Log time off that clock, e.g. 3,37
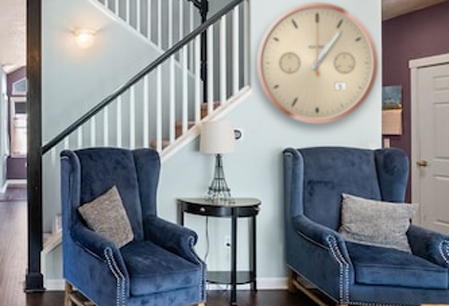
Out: 1,06
